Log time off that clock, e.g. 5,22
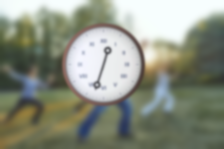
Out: 12,33
